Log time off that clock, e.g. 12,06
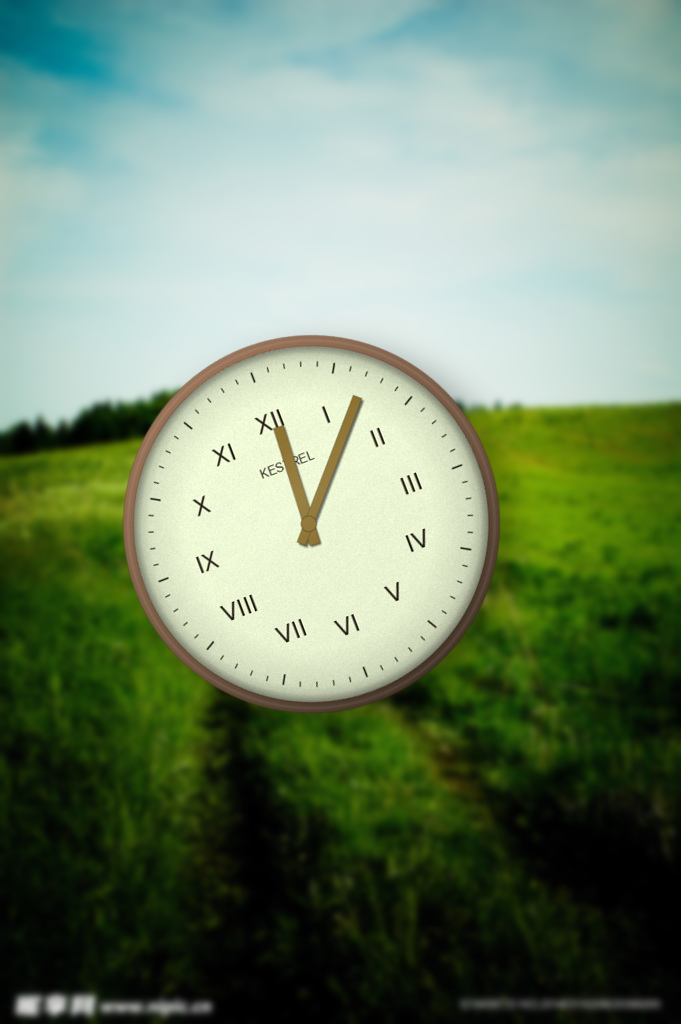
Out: 12,07
